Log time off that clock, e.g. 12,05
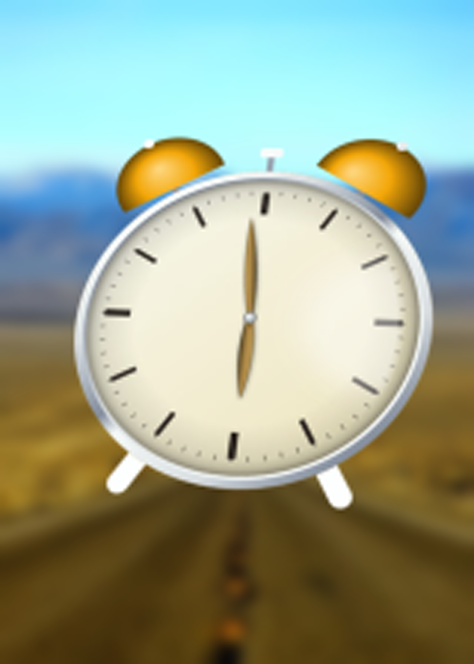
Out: 5,59
